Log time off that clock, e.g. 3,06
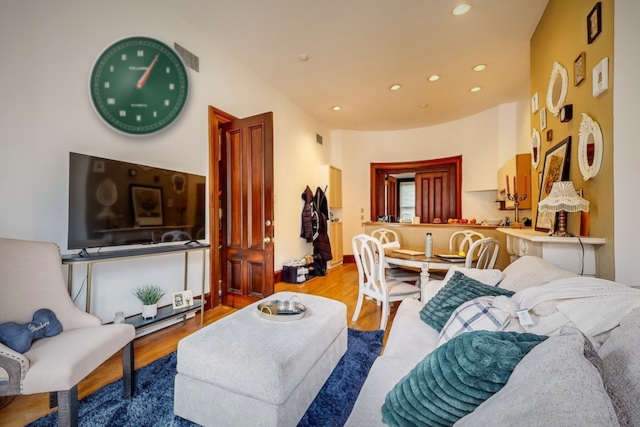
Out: 1,05
